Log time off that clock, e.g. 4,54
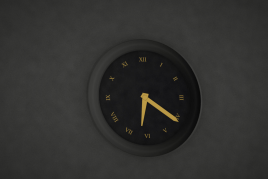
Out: 6,21
